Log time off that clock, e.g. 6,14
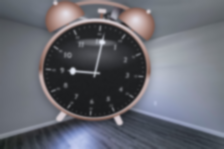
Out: 9,01
